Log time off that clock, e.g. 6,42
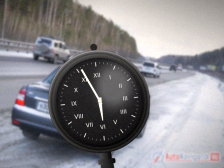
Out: 5,56
